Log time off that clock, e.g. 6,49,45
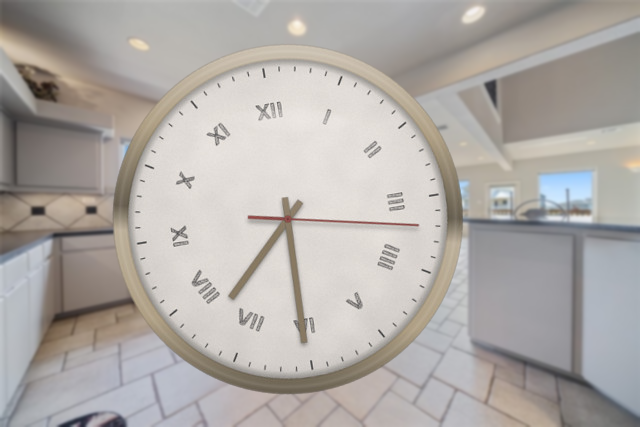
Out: 7,30,17
